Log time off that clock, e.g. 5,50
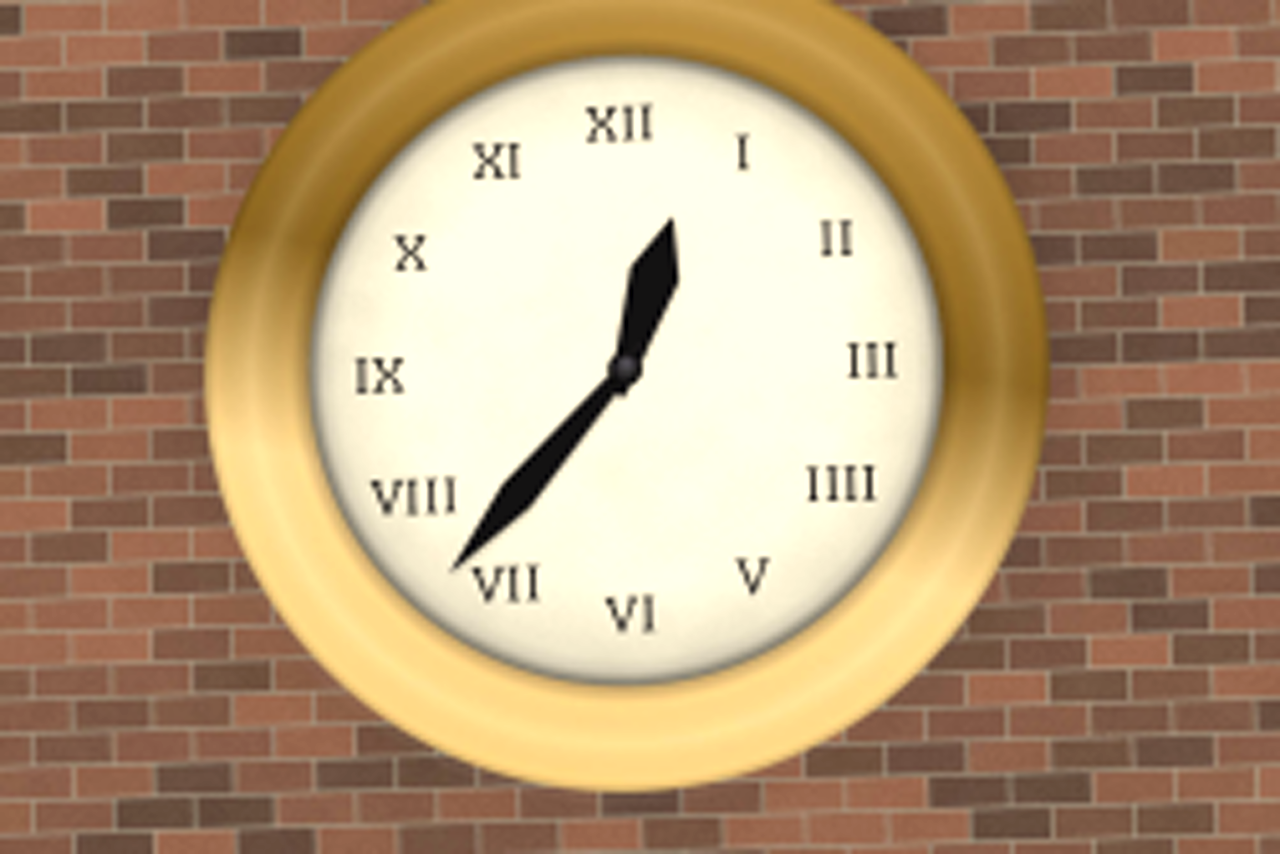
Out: 12,37
